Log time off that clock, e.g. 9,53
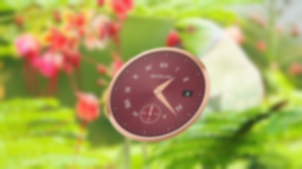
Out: 1,22
